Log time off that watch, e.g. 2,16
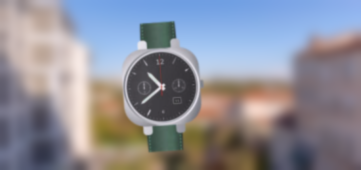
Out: 10,39
